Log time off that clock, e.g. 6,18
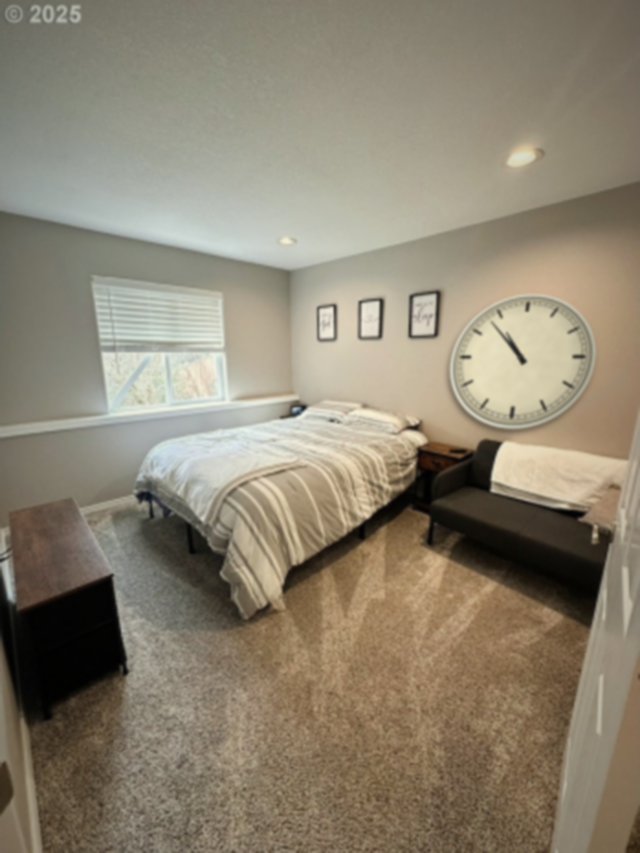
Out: 10,53
